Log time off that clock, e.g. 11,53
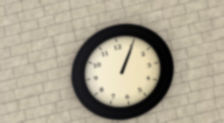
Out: 1,05
